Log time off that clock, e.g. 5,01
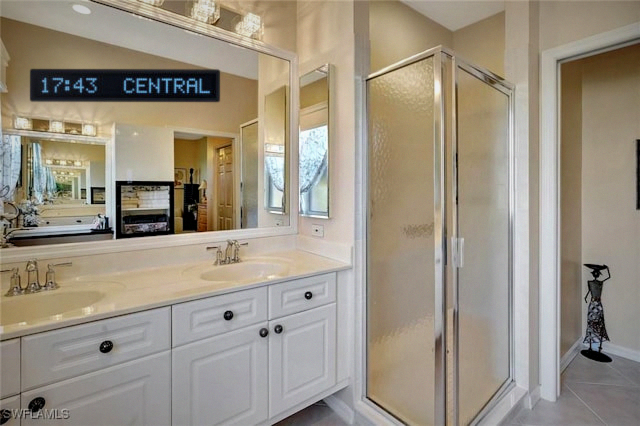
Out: 17,43
